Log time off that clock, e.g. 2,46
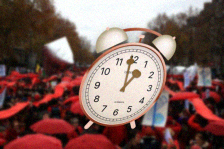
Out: 12,59
